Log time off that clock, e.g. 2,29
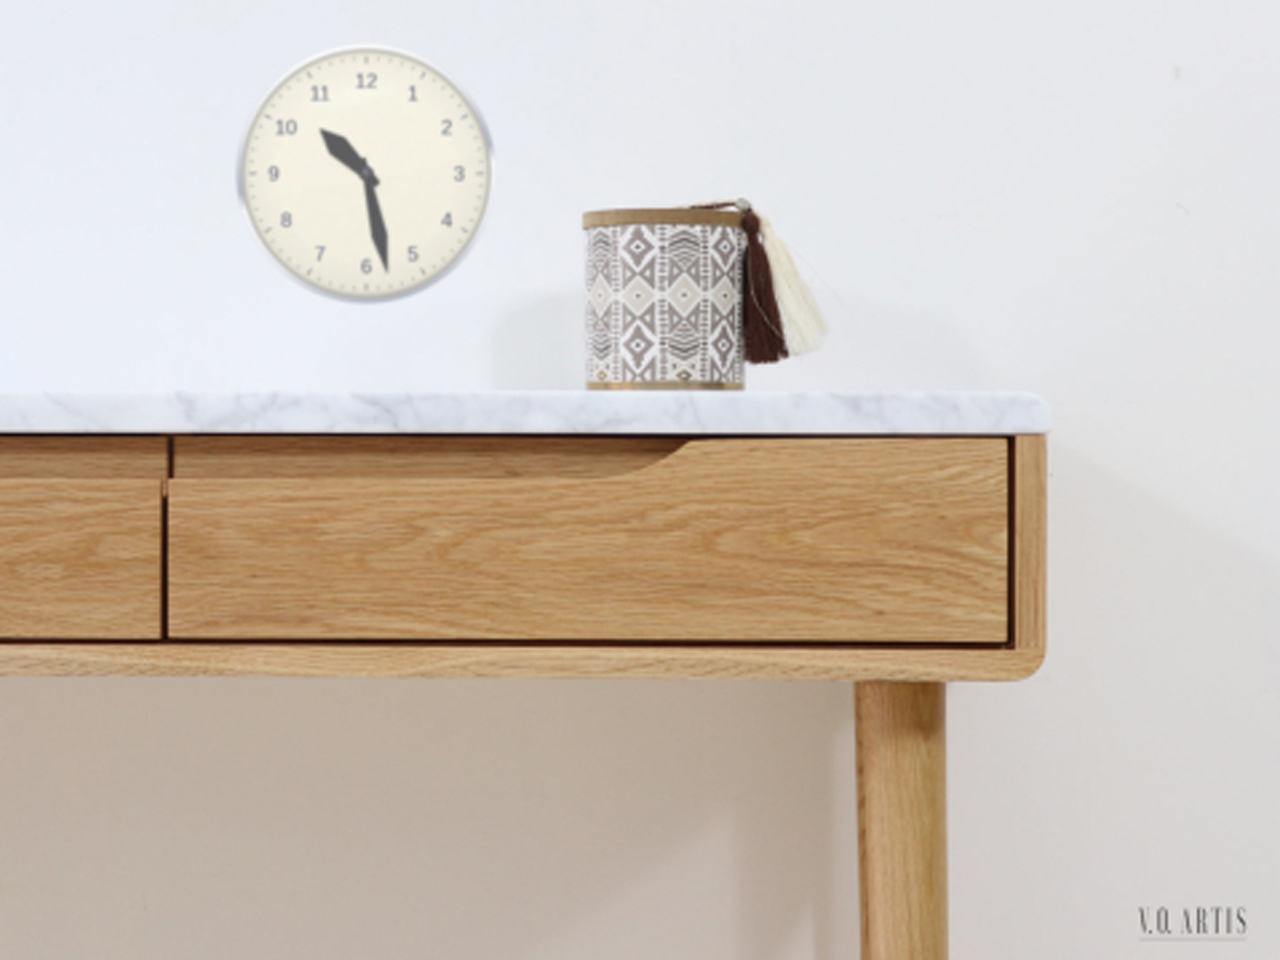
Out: 10,28
